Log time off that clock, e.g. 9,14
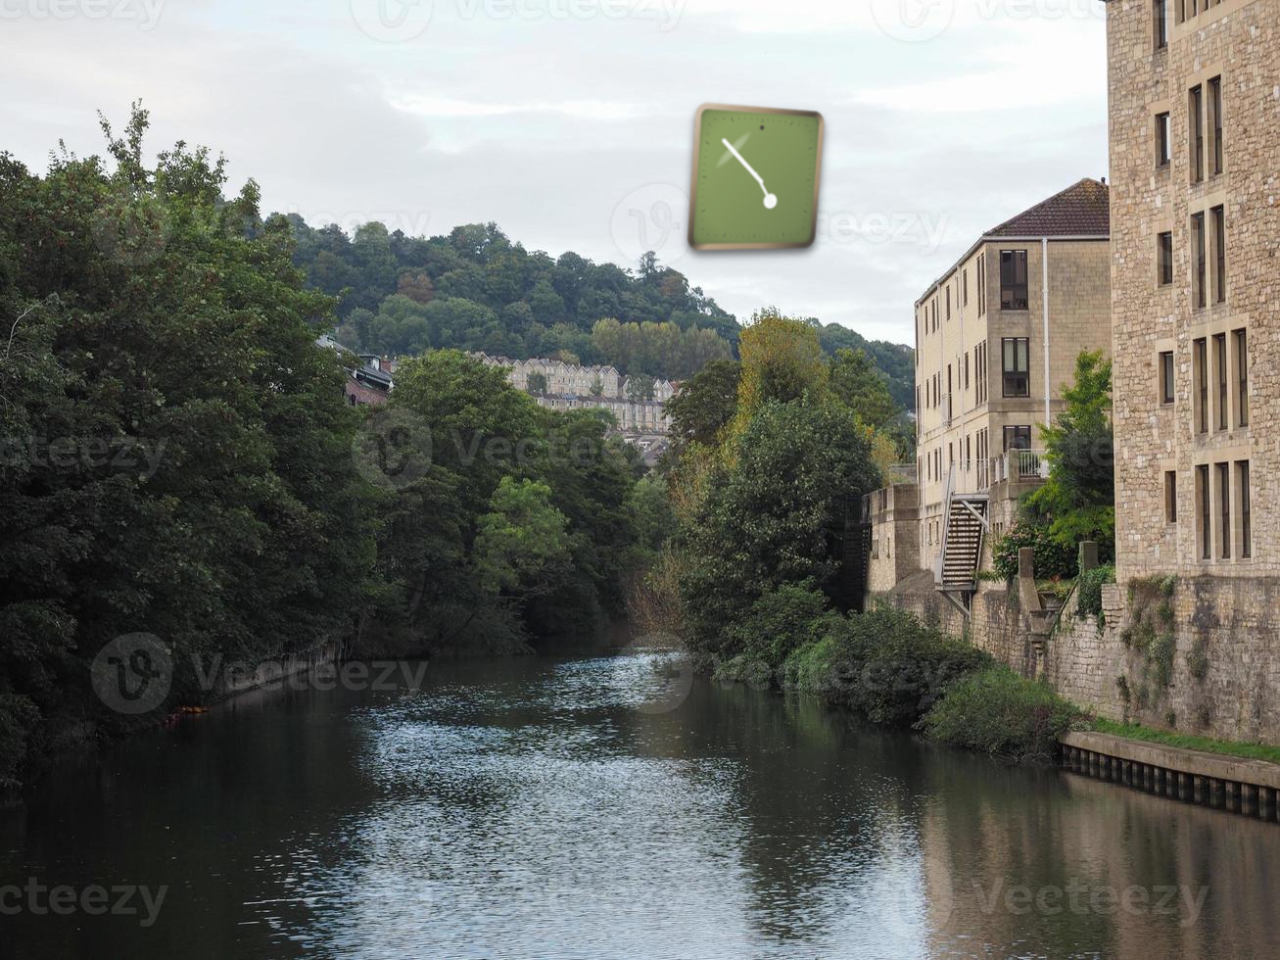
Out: 4,52
